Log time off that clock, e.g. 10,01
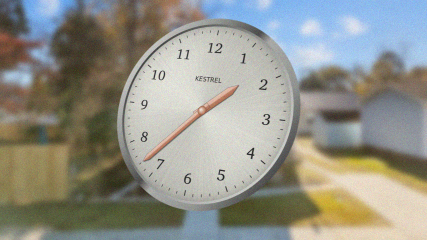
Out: 1,37
